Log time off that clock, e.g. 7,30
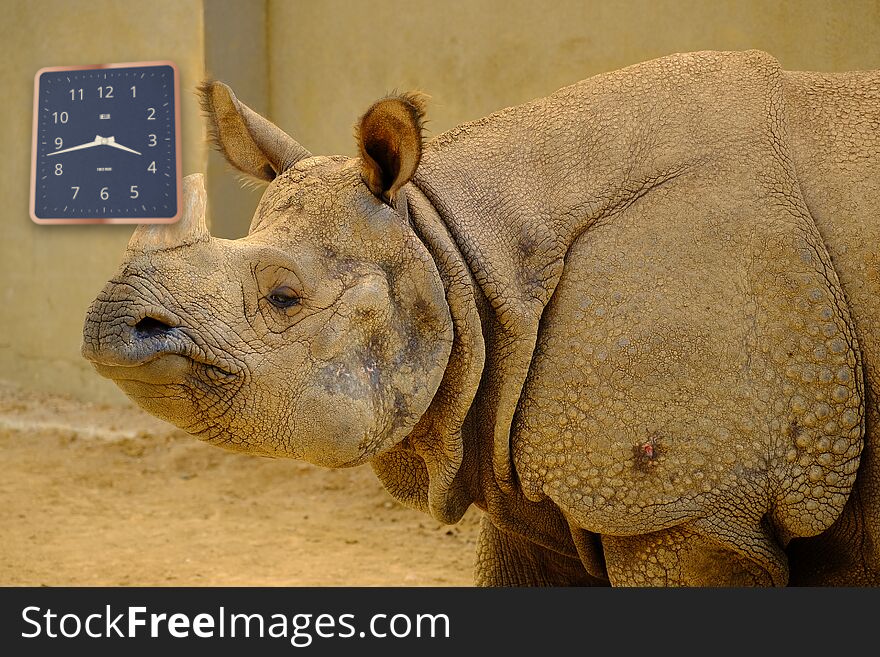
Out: 3,43
